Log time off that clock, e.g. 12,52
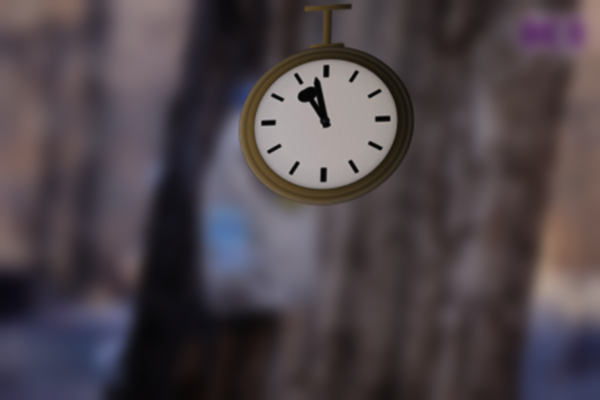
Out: 10,58
